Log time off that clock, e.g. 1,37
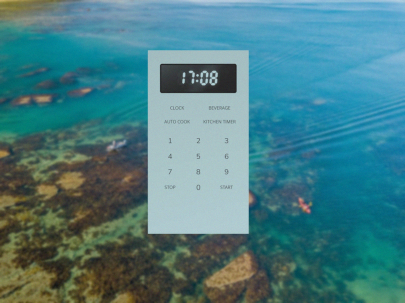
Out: 17,08
